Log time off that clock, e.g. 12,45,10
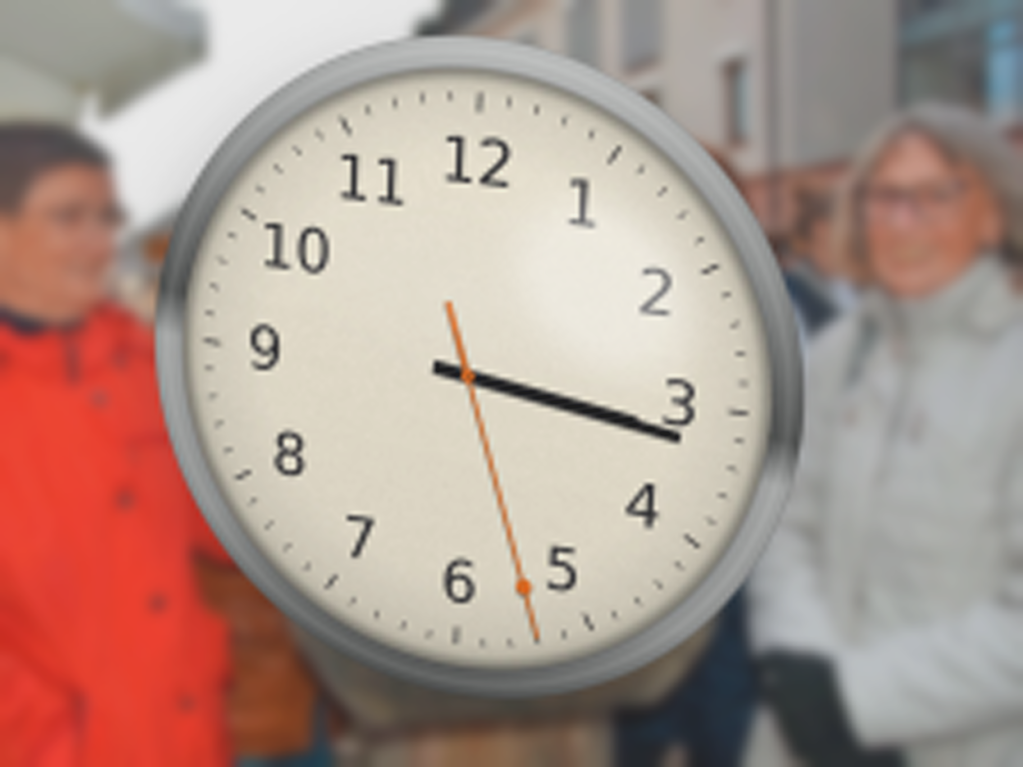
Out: 3,16,27
